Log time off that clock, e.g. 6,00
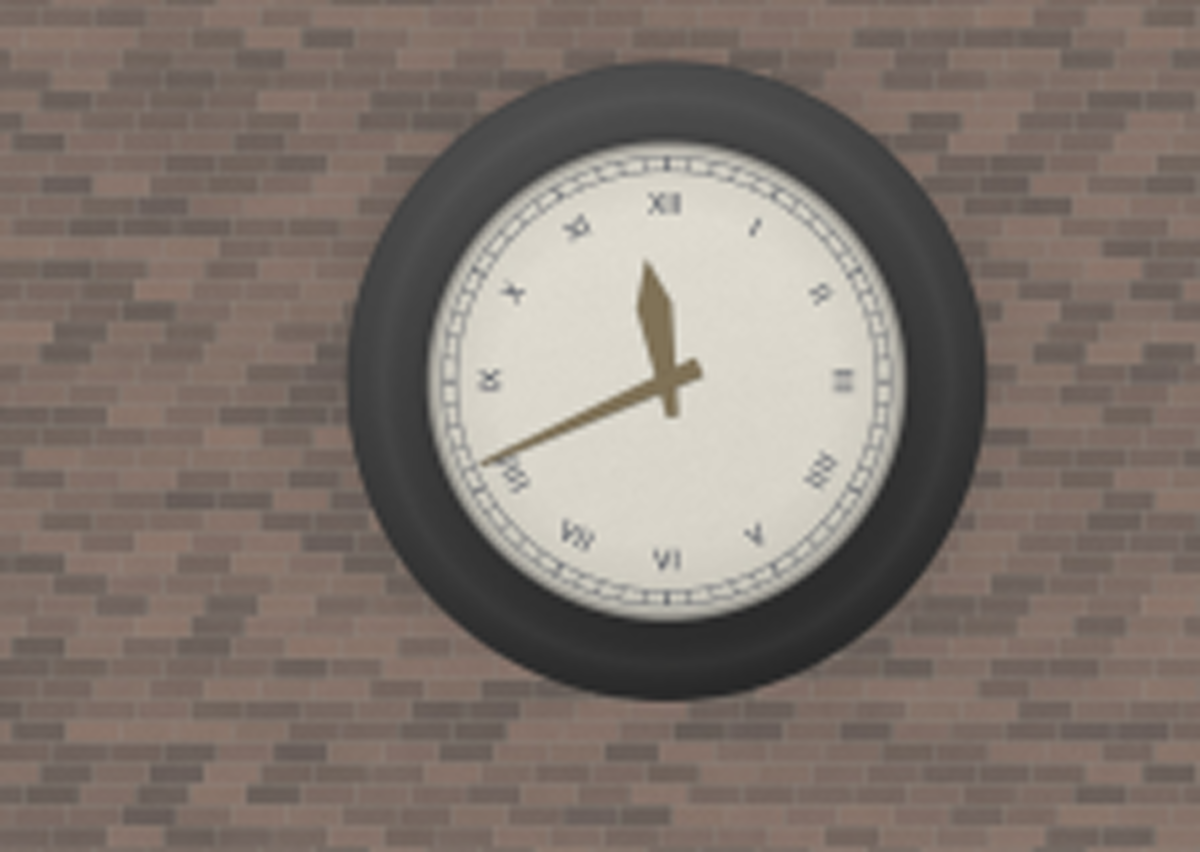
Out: 11,41
